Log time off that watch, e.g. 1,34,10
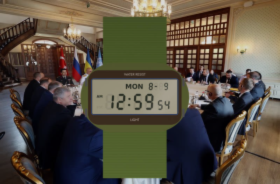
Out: 12,59,54
